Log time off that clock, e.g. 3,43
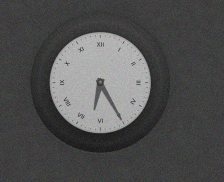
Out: 6,25
